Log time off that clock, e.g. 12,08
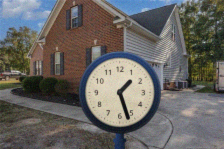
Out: 1,27
